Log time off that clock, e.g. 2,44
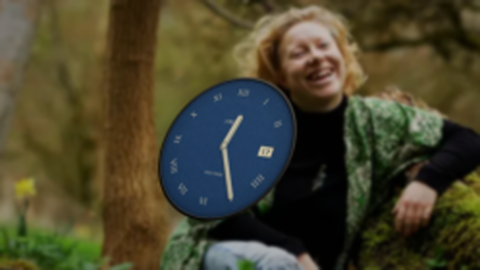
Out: 12,25
